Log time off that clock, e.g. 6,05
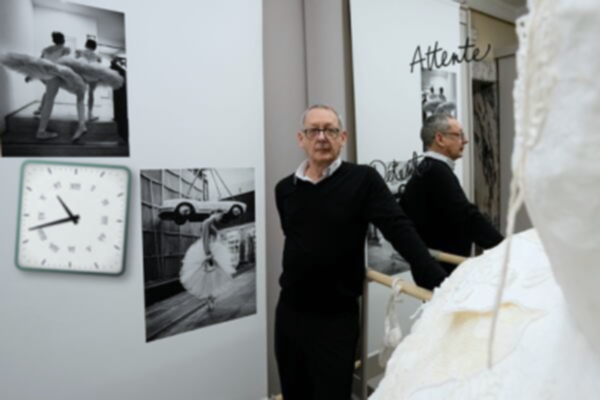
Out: 10,42
